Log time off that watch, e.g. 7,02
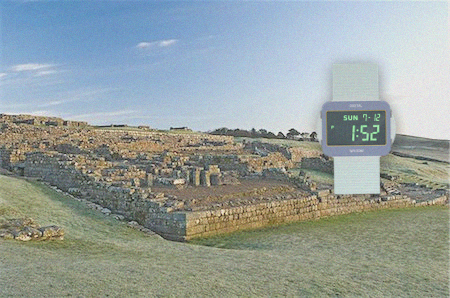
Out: 1,52
